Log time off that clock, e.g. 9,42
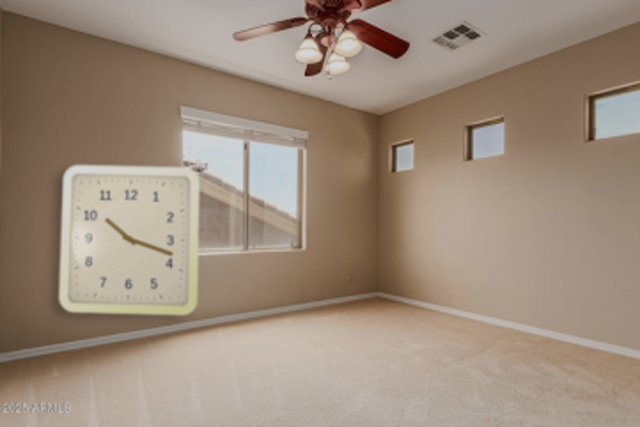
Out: 10,18
